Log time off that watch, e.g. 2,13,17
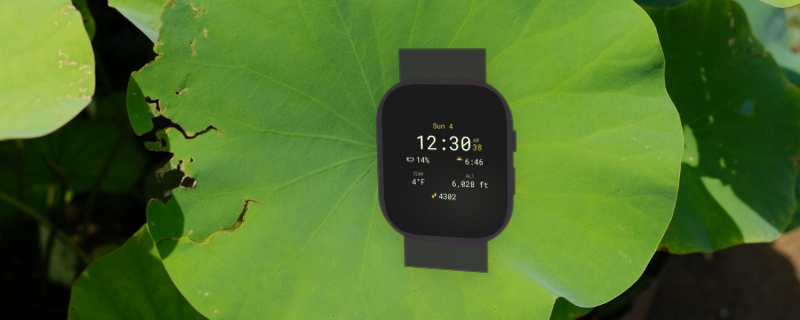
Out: 12,30,38
